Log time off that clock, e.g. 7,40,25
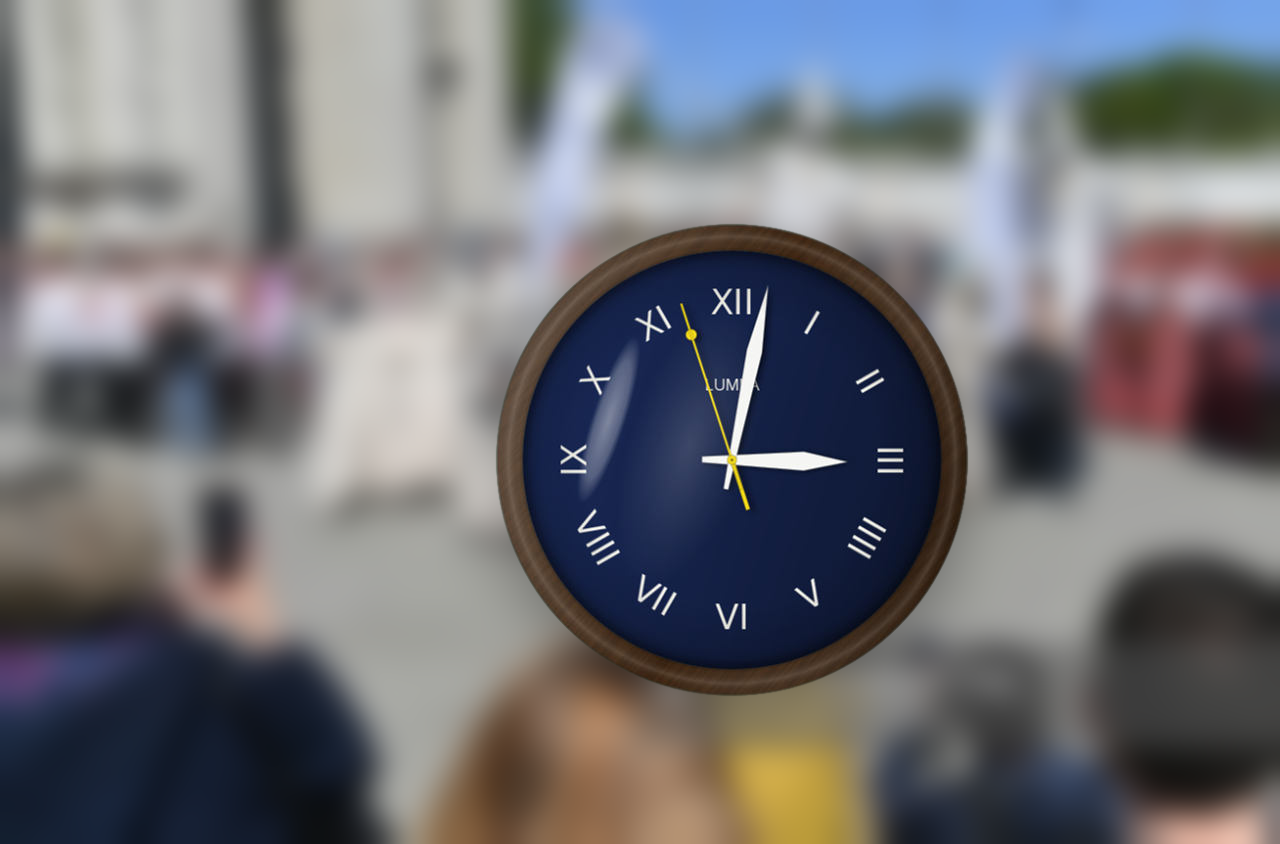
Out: 3,01,57
